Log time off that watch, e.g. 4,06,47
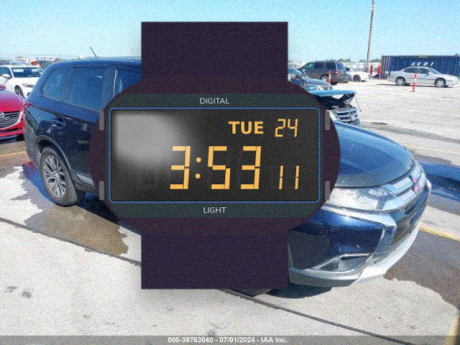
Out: 3,53,11
